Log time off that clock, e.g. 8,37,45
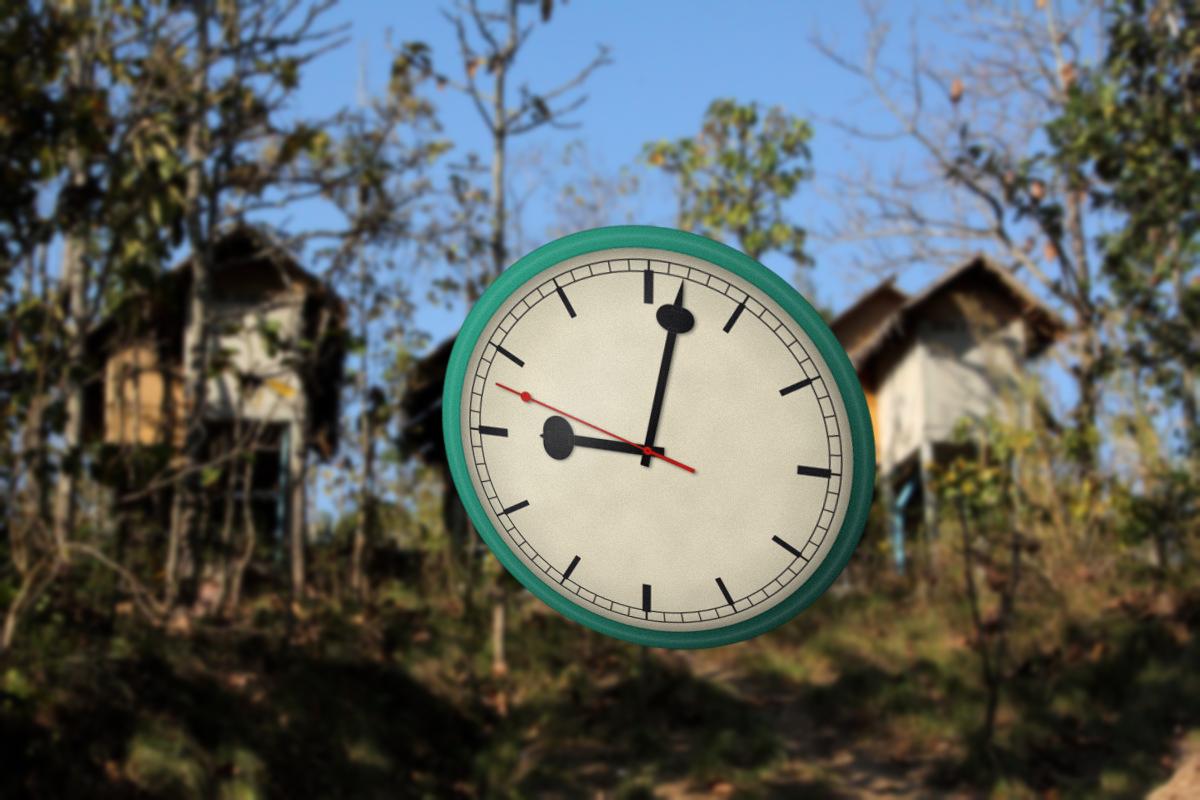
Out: 9,01,48
